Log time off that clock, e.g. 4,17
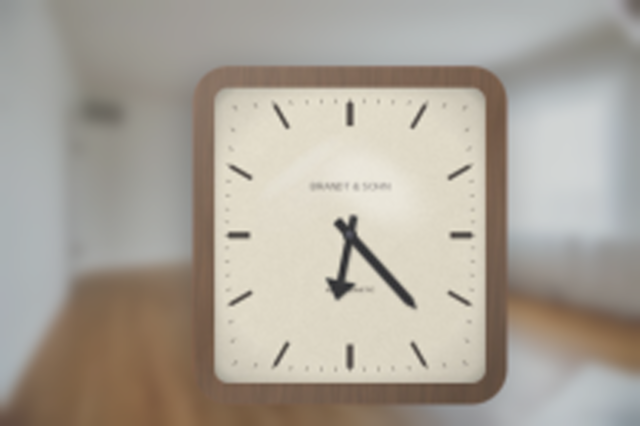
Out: 6,23
